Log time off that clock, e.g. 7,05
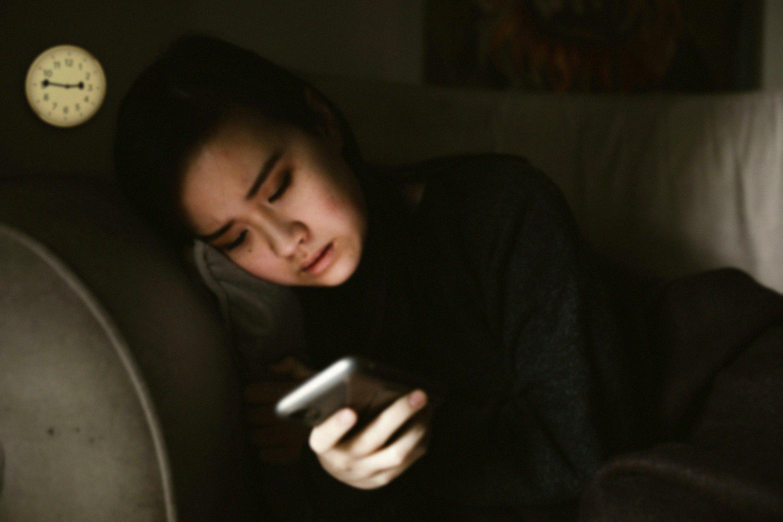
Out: 2,46
